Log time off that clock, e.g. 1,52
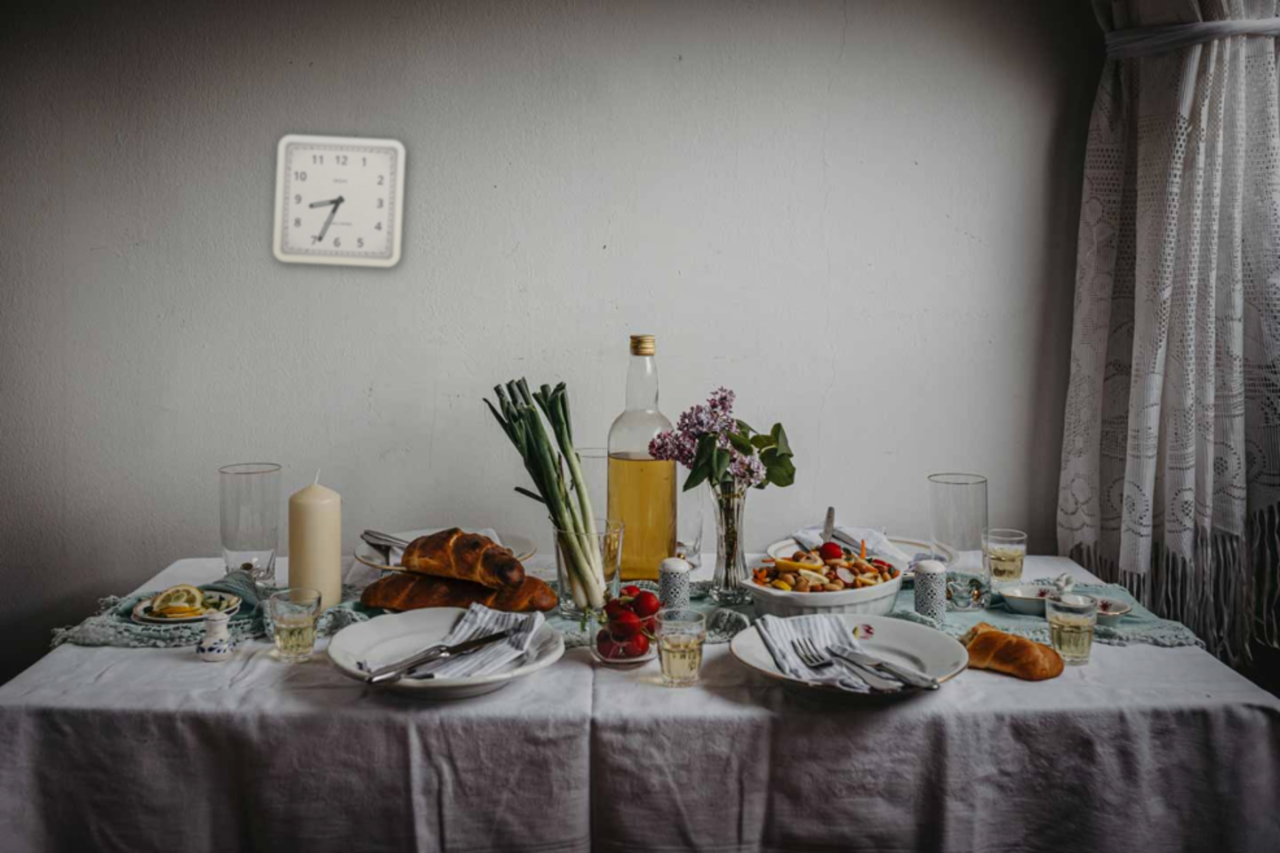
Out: 8,34
